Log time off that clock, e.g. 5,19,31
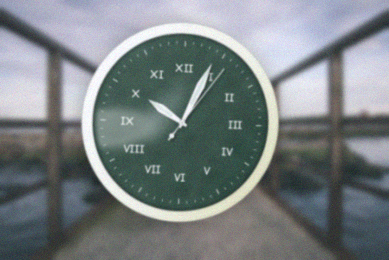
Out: 10,04,06
